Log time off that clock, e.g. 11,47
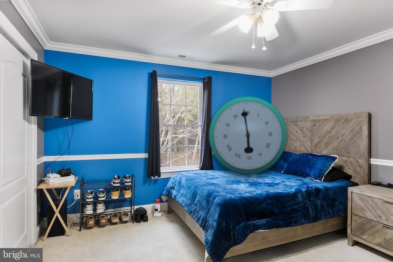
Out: 5,59
